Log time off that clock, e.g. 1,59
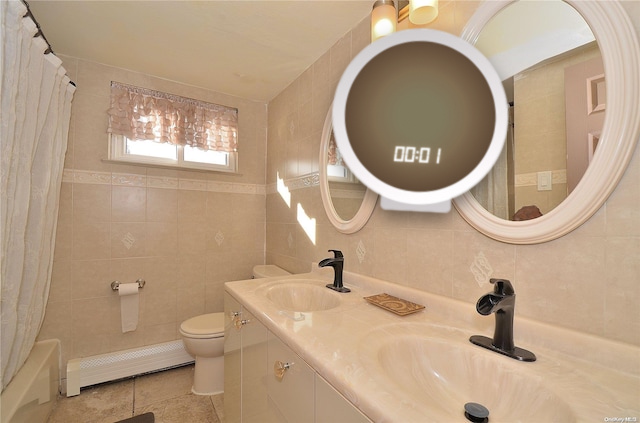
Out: 0,01
